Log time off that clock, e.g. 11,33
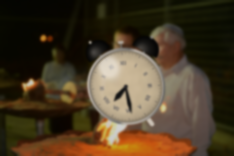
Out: 7,29
